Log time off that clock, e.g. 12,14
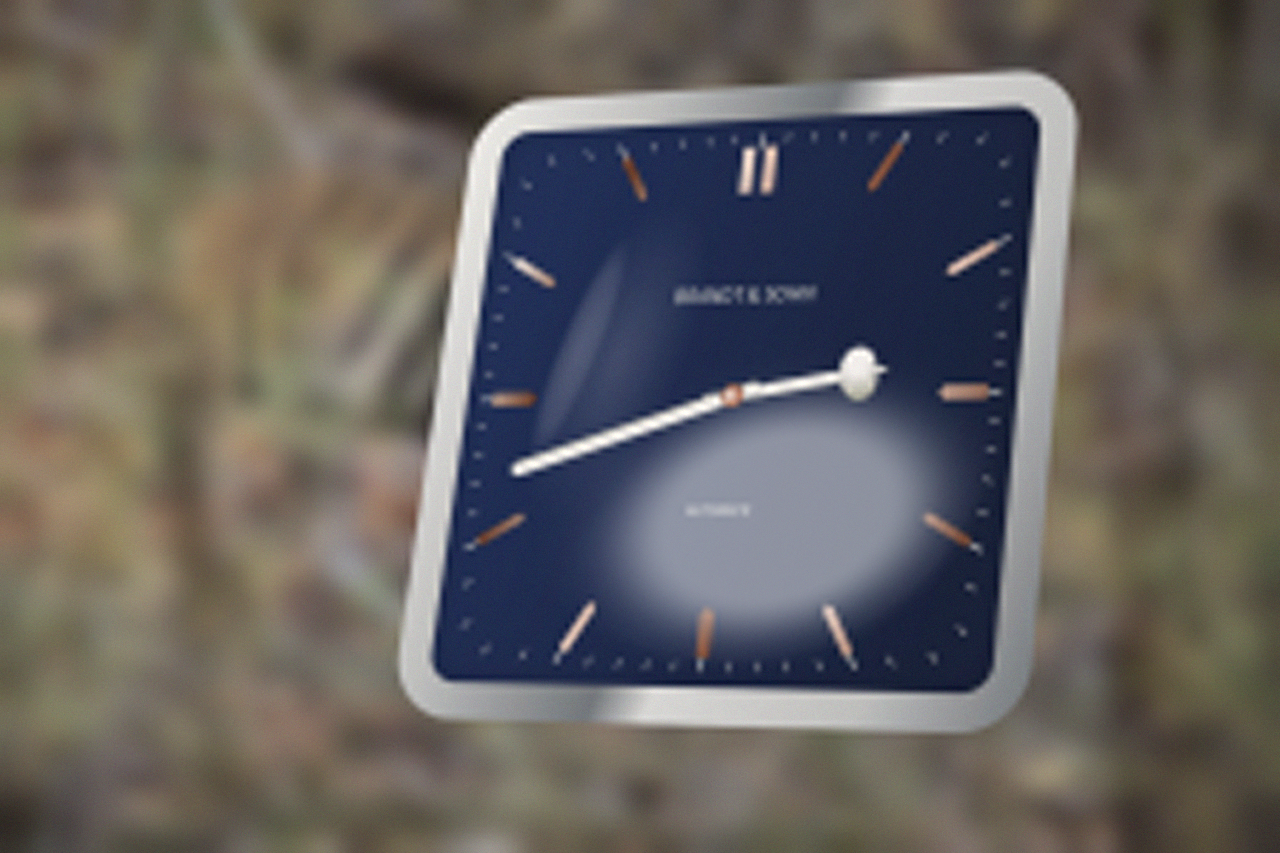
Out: 2,42
